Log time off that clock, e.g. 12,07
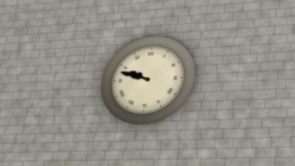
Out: 9,48
